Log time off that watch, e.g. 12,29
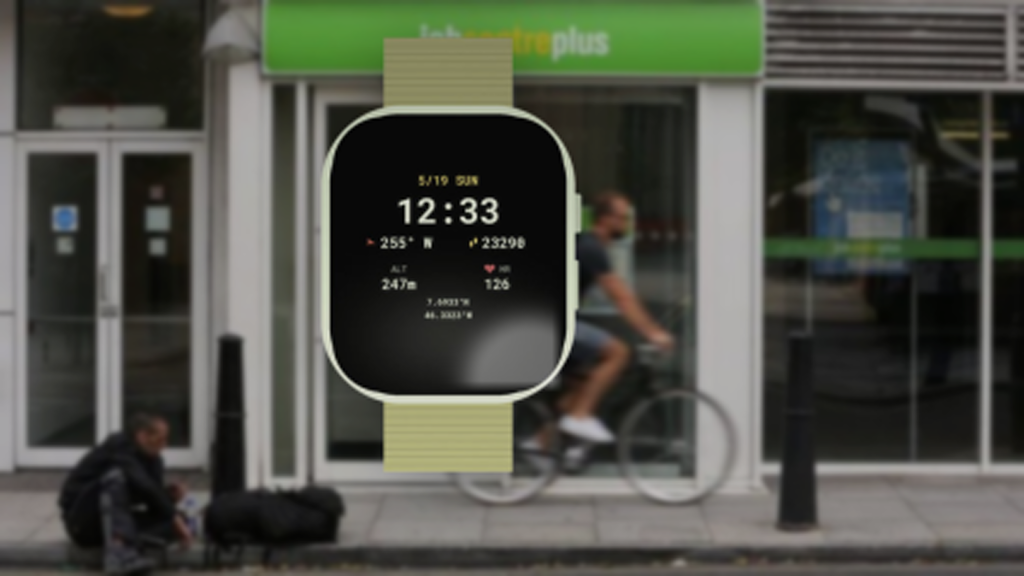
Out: 12,33
